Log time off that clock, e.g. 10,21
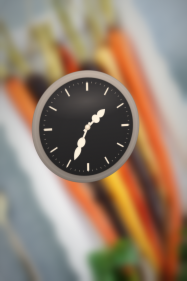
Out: 1,34
